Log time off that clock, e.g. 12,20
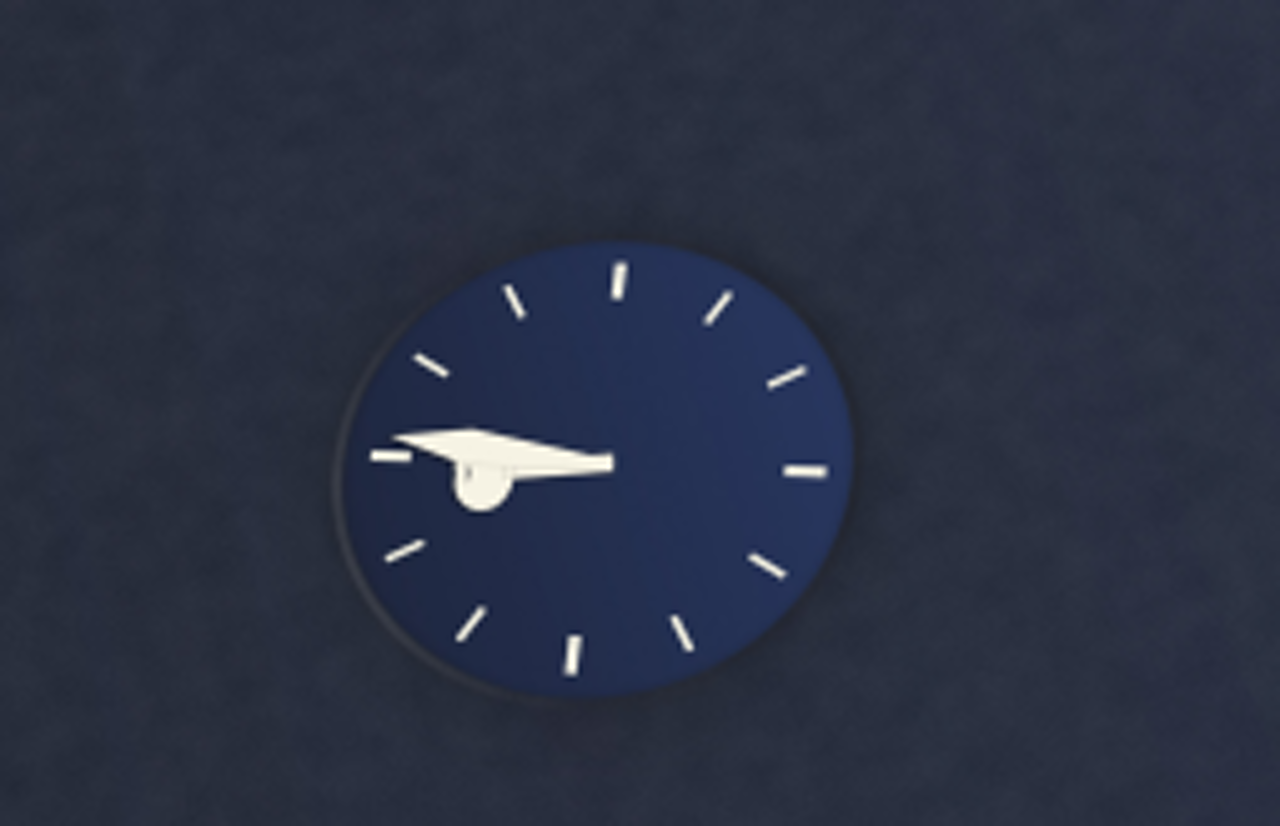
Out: 8,46
